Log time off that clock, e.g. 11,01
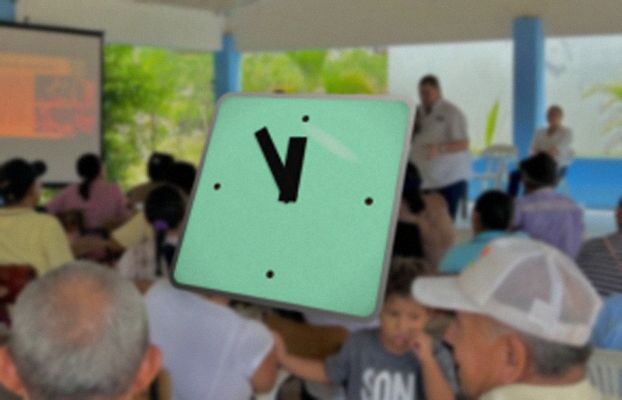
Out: 11,54
